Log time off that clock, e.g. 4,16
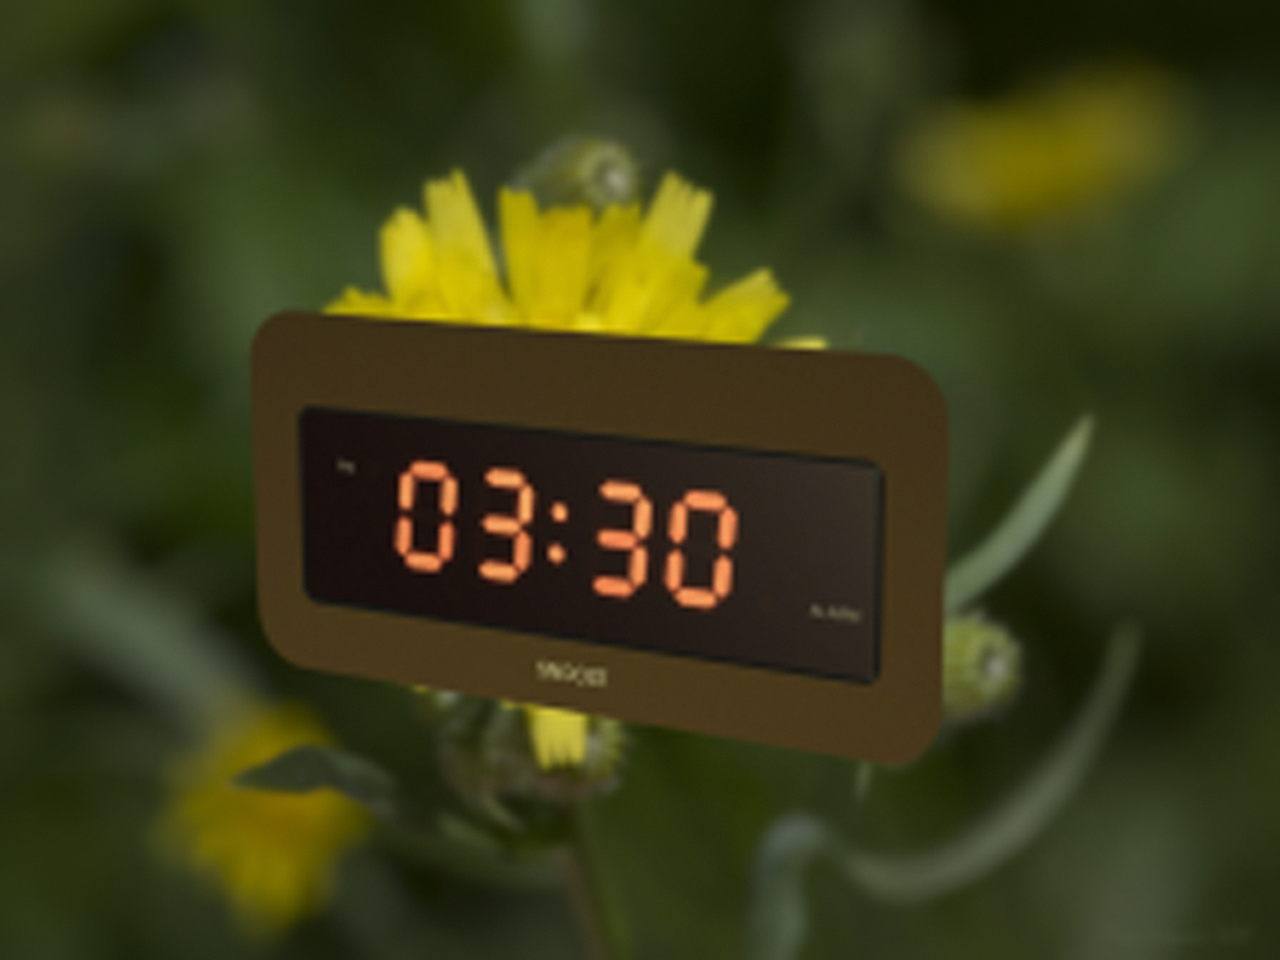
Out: 3,30
